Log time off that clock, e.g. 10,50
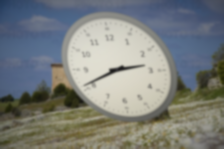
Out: 2,41
